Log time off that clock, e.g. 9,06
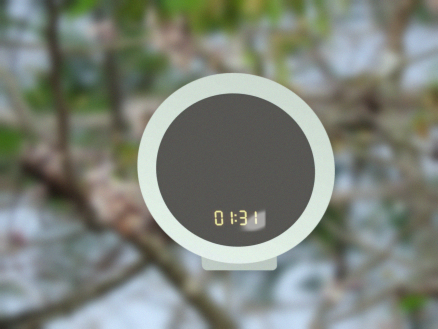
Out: 1,31
